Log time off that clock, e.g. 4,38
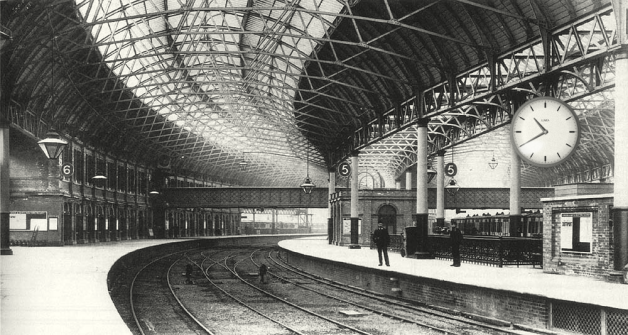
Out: 10,40
